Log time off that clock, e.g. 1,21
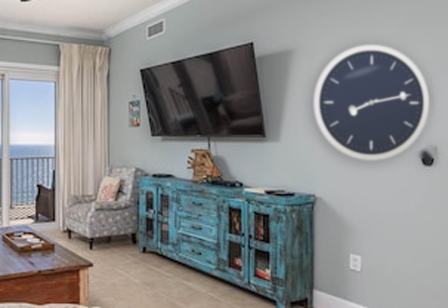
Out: 8,13
